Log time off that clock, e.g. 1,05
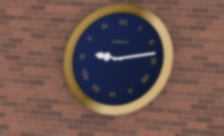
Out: 9,13
